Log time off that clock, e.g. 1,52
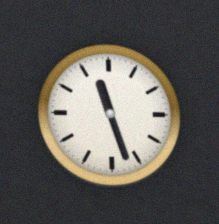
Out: 11,27
